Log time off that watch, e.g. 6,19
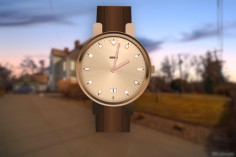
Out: 2,02
